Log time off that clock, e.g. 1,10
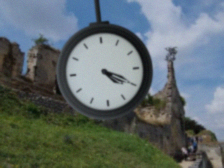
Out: 4,20
